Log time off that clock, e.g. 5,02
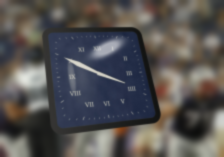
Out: 3,50
